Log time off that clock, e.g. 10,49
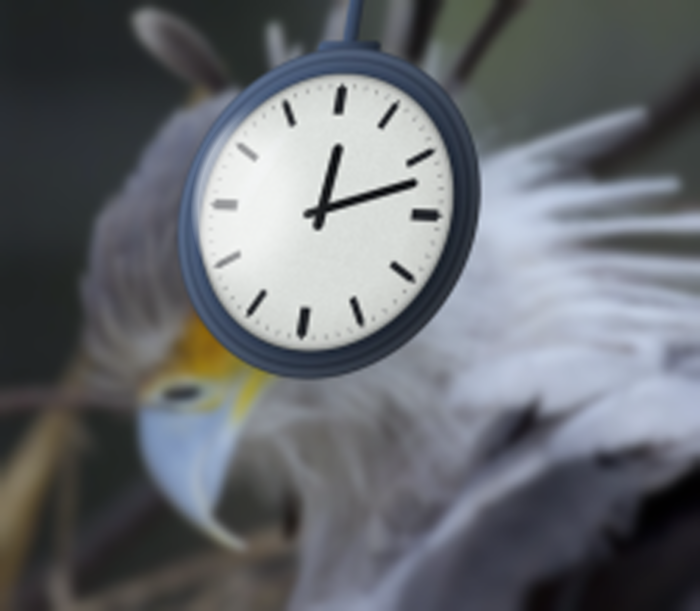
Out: 12,12
